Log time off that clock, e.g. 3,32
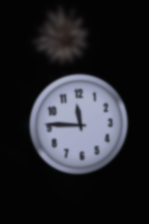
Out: 11,46
